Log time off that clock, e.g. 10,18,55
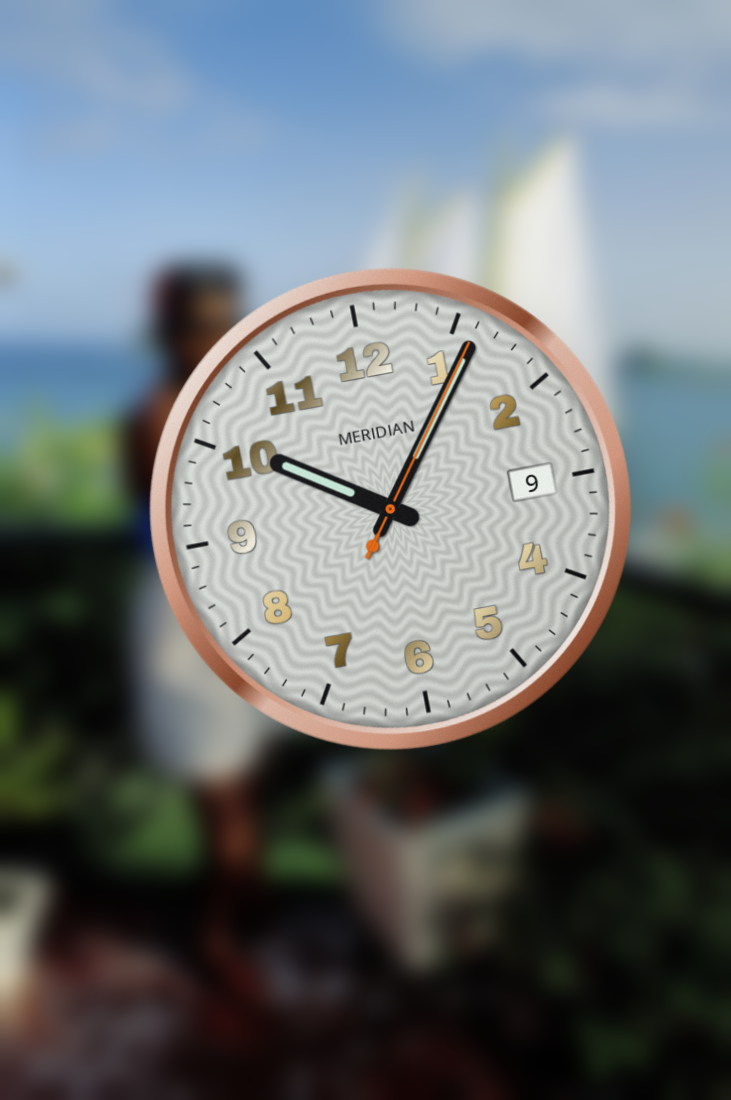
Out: 10,06,06
